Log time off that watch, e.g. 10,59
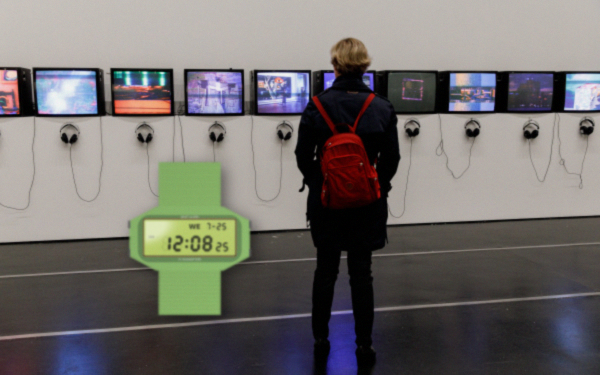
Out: 12,08
